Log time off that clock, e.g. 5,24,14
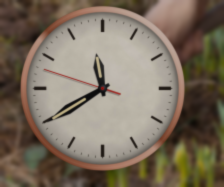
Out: 11,39,48
